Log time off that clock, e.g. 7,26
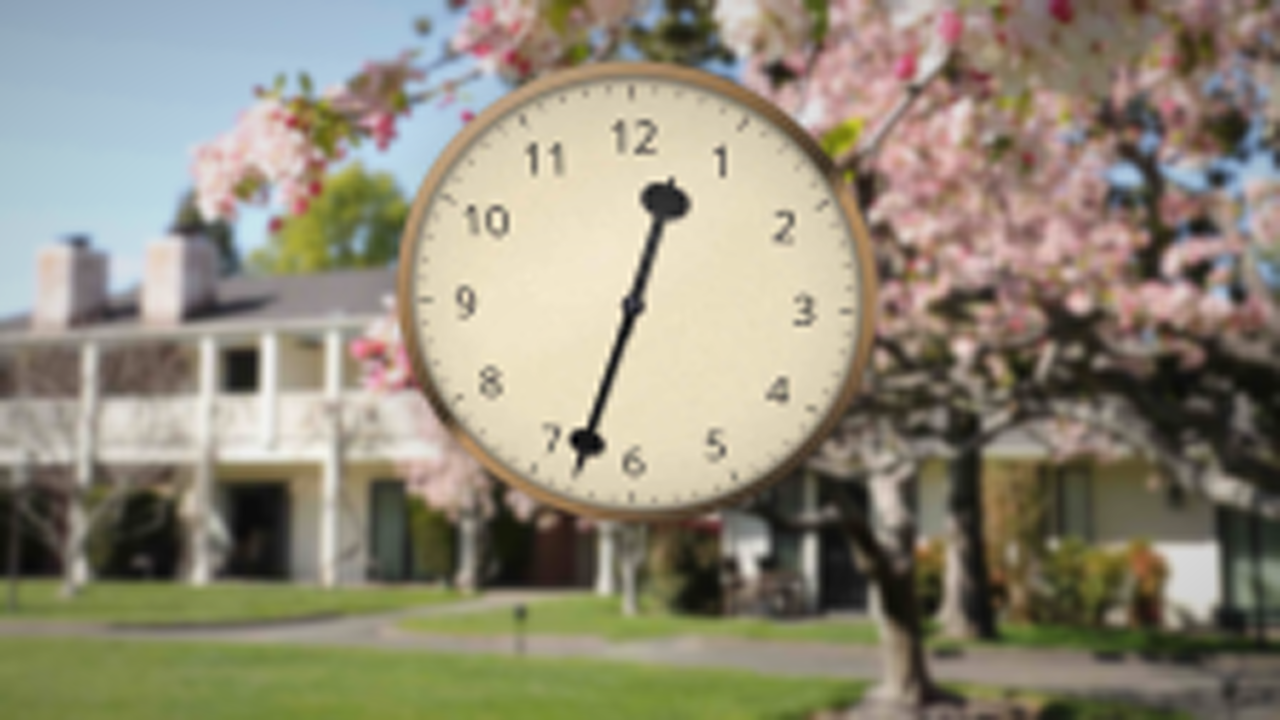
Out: 12,33
